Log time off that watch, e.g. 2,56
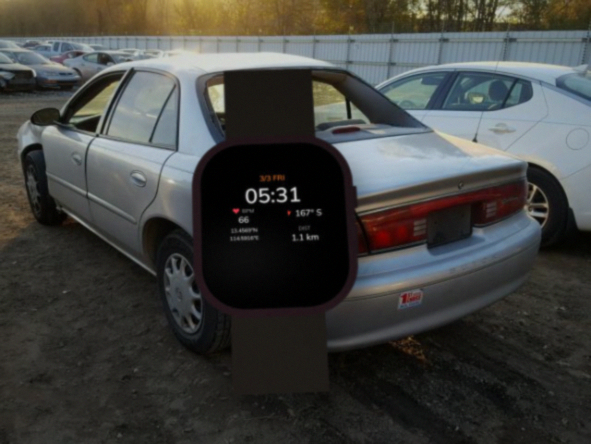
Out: 5,31
